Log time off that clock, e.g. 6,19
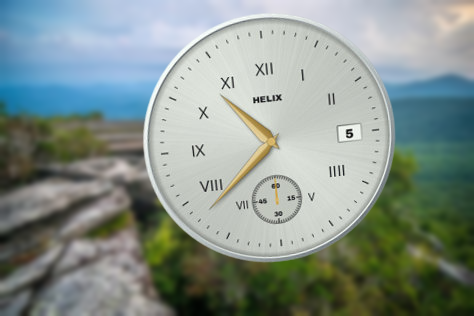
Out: 10,38
